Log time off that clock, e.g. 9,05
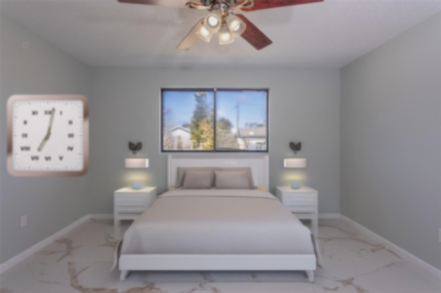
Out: 7,02
